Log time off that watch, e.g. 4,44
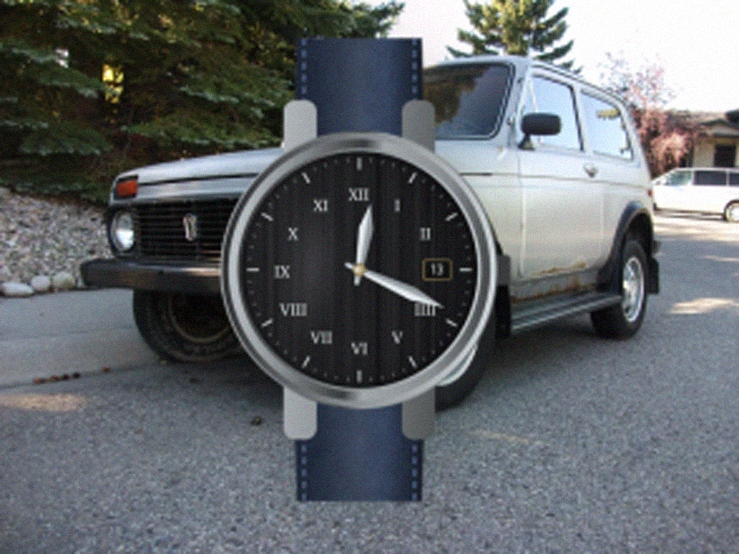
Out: 12,19
